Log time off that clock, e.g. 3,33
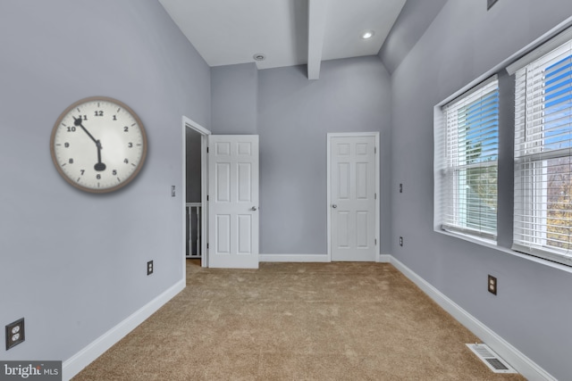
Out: 5,53
